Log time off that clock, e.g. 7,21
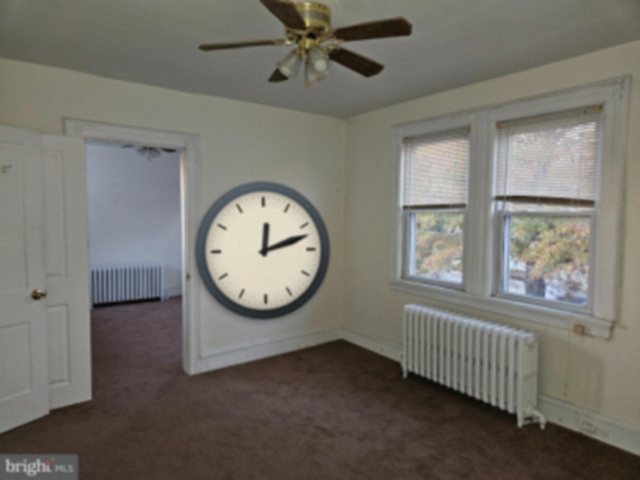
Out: 12,12
